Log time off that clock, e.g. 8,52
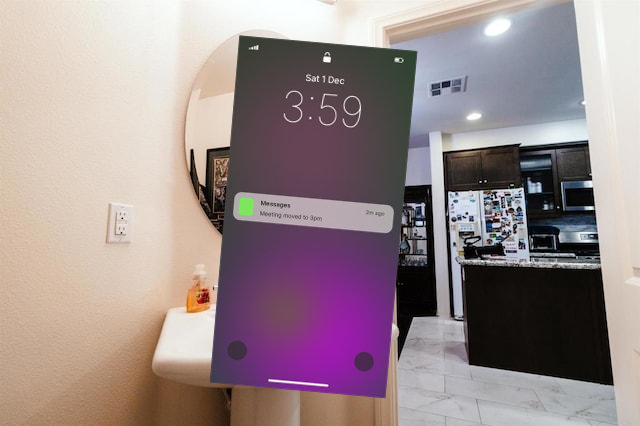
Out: 3,59
